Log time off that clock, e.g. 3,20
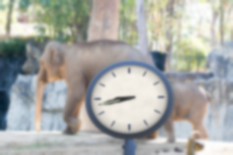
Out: 8,43
